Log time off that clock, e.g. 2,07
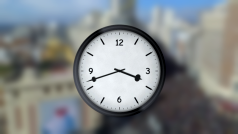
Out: 3,42
